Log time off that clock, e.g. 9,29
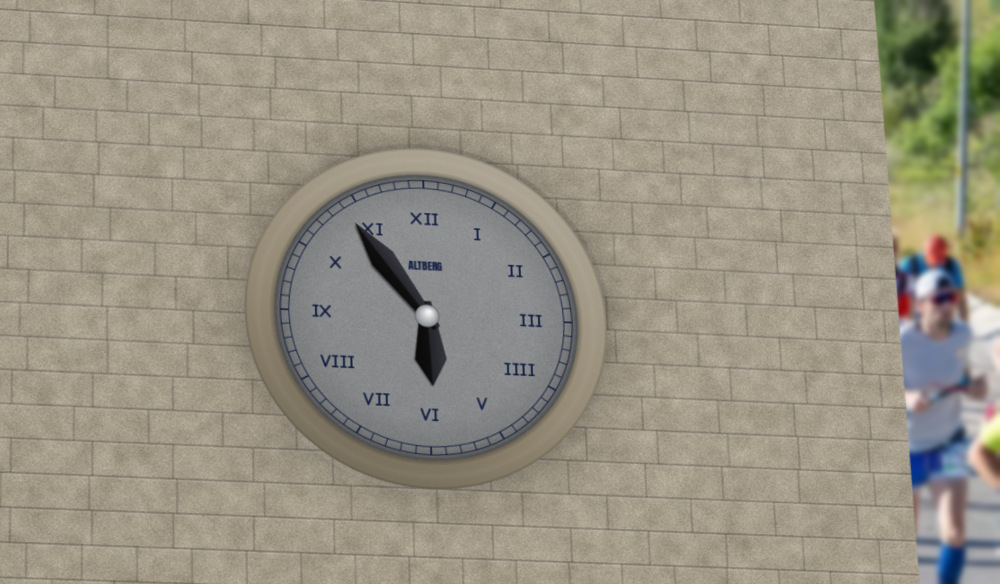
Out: 5,54
